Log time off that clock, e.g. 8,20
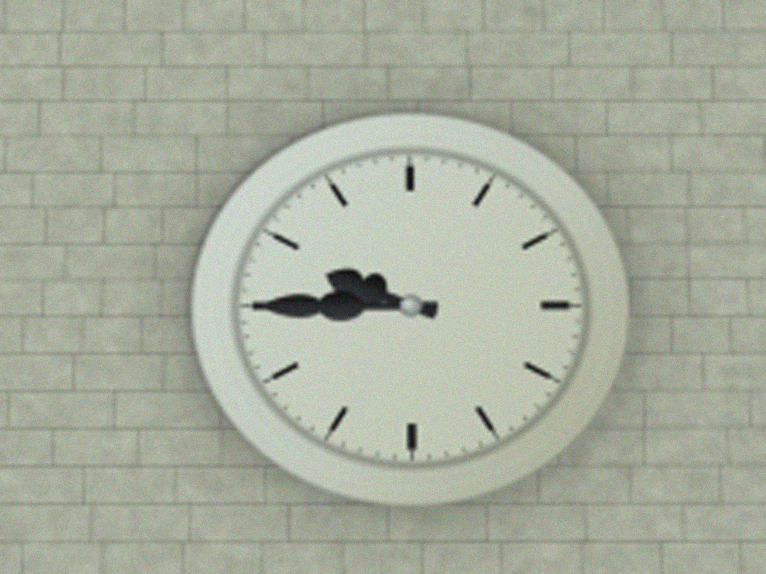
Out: 9,45
